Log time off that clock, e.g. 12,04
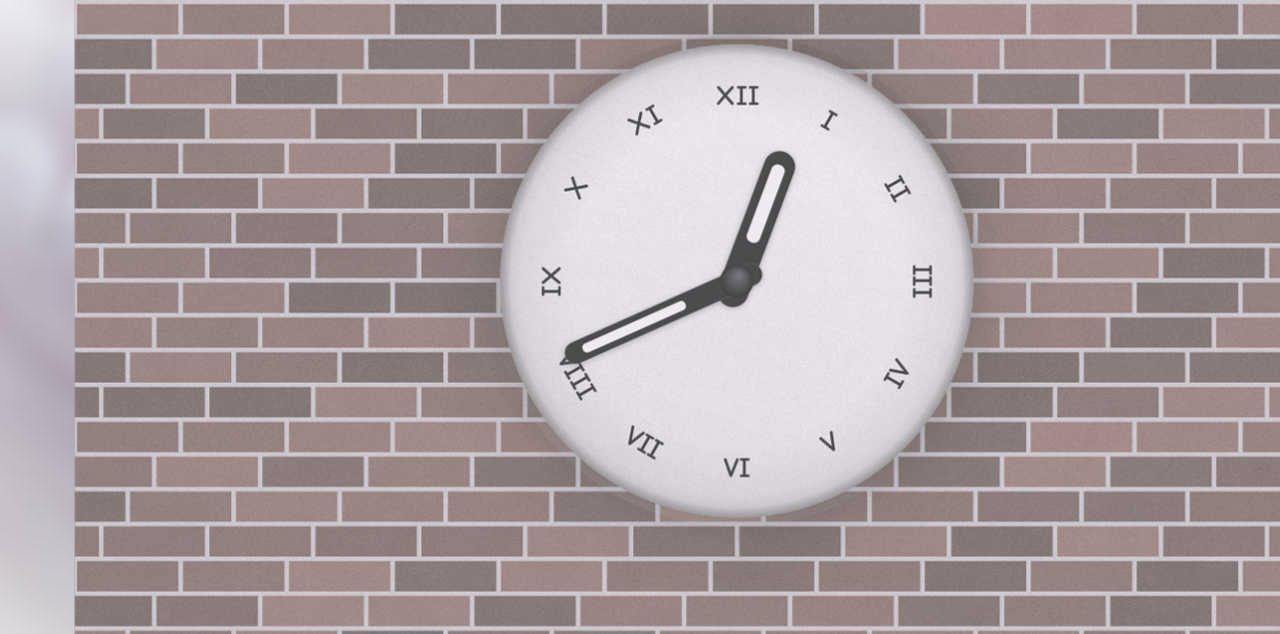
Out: 12,41
